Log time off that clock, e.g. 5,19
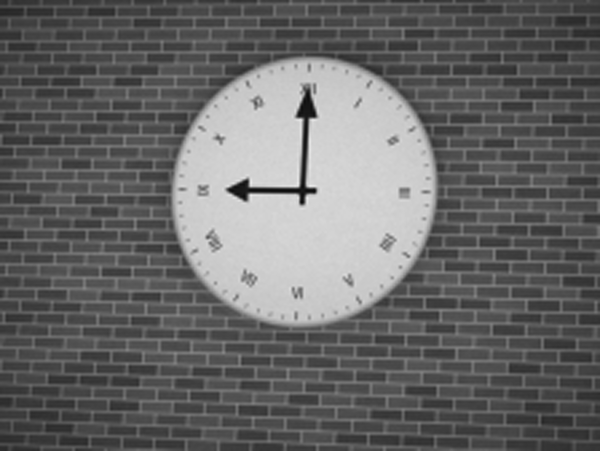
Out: 9,00
